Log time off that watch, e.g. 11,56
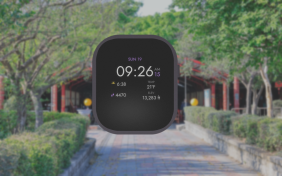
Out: 9,26
